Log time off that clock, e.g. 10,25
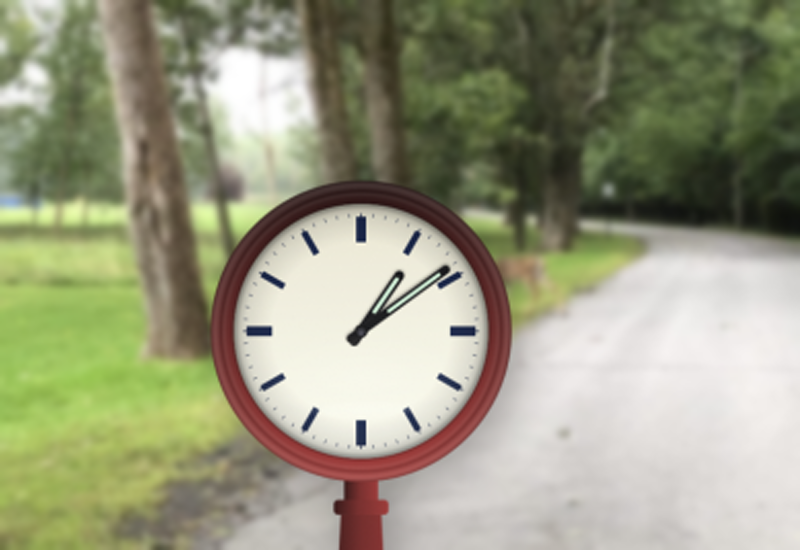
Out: 1,09
